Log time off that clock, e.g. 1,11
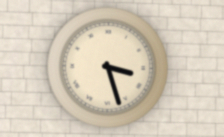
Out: 3,27
